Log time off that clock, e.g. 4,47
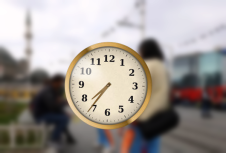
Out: 7,36
